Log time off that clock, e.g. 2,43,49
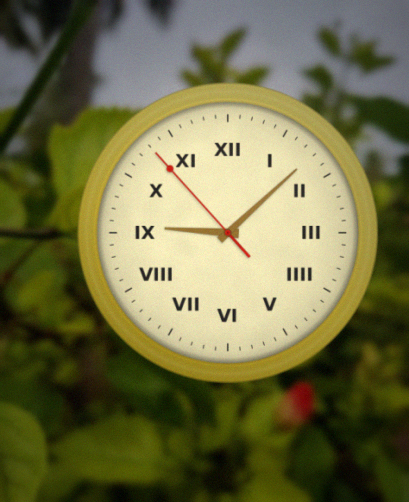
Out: 9,07,53
